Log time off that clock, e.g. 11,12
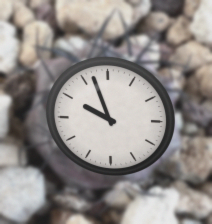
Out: 9,57
